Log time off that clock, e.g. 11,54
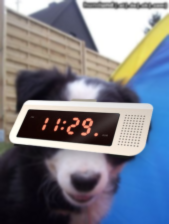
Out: 11,29
